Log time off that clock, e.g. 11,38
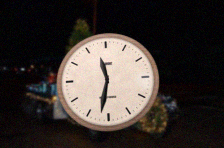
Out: 11,32
